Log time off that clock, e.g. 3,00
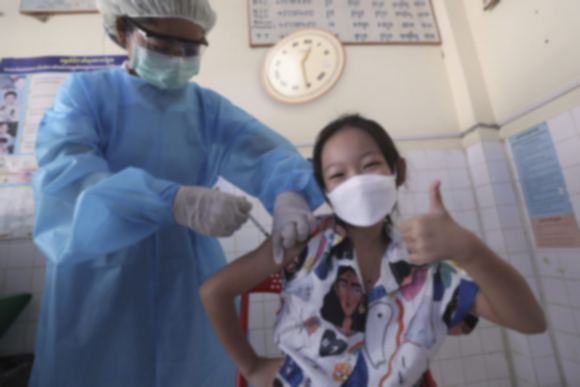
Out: 12,26
